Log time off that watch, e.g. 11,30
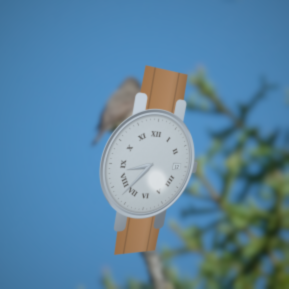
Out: 8,37
